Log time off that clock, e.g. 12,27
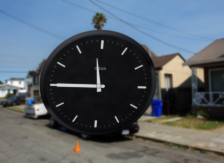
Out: 11,45
